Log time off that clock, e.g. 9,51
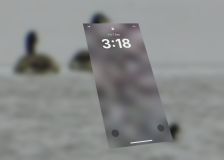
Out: 3,18
